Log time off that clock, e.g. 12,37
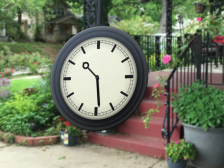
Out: 10,29
